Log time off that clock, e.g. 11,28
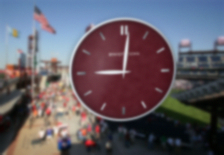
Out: 9,01
